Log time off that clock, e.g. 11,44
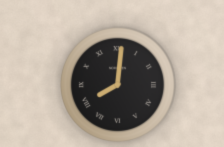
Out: 8,01
